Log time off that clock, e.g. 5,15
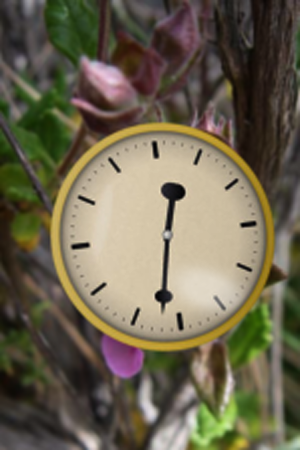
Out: 12,32
